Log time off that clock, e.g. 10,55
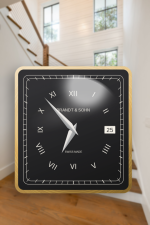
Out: 6,53
